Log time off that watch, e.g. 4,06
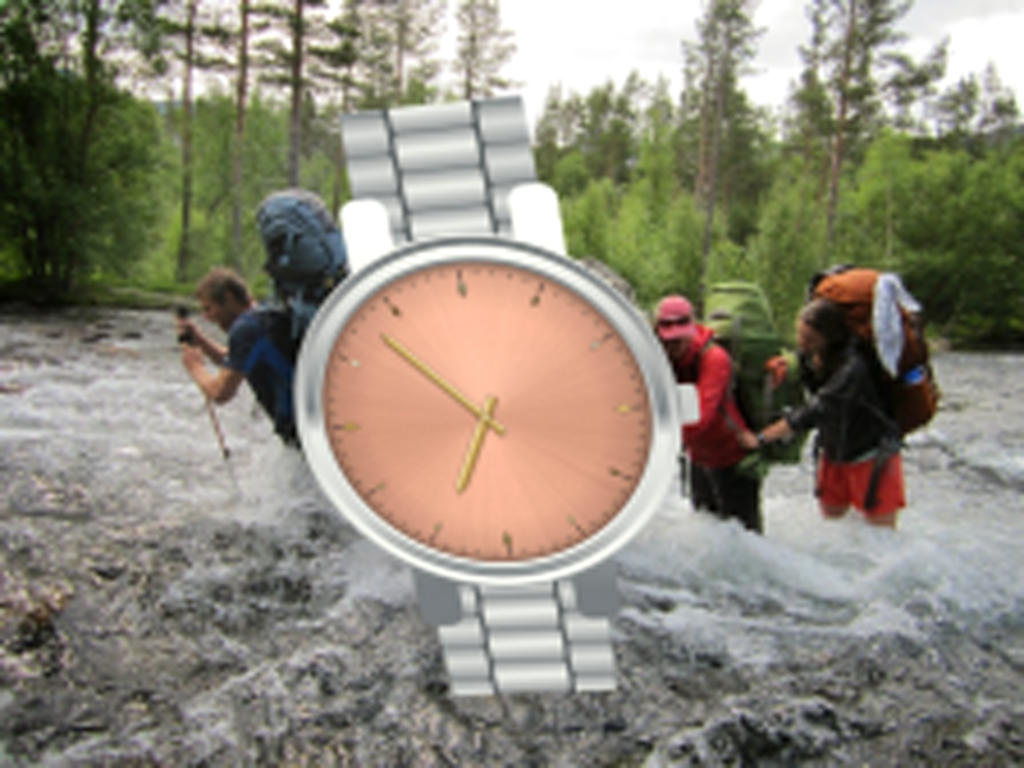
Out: 6,53
